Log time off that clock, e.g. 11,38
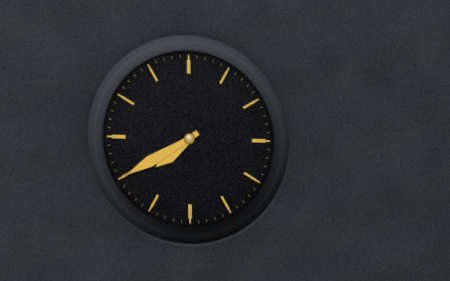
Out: 7,40
